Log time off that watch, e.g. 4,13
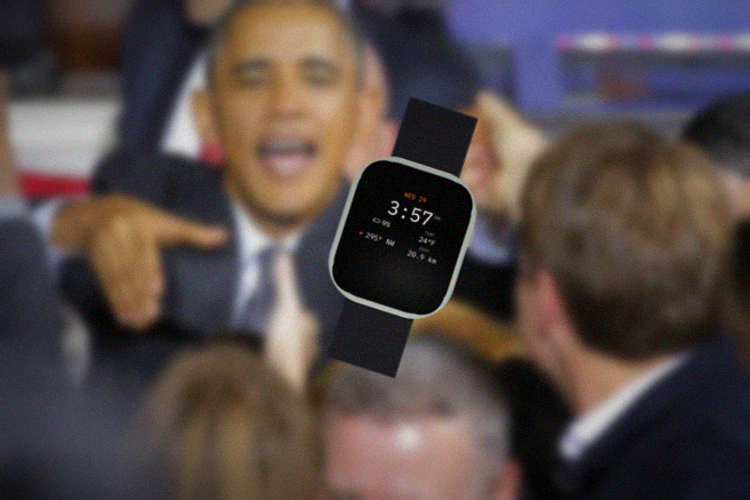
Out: 3,57
